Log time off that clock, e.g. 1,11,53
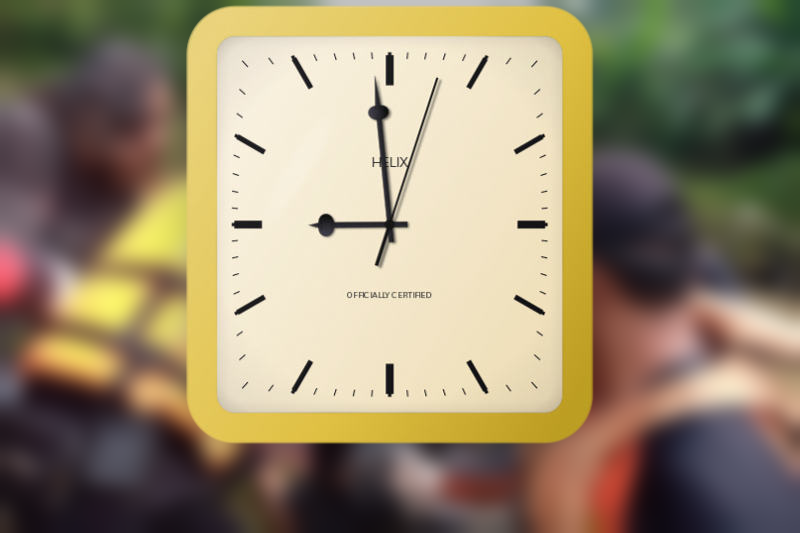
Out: 8,59,03
